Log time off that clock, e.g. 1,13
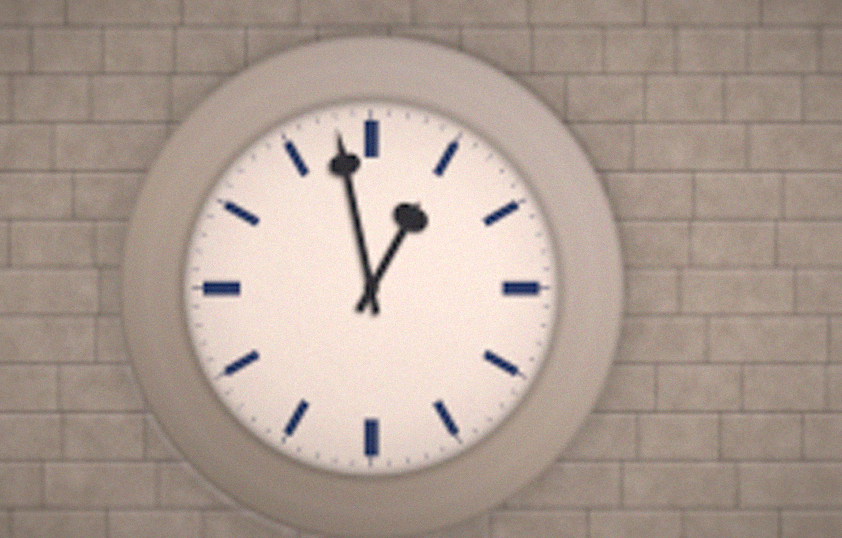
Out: 12,58
